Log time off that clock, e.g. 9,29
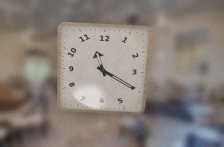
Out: 11,20
